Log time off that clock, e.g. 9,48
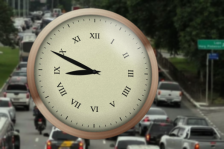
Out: 8,49
